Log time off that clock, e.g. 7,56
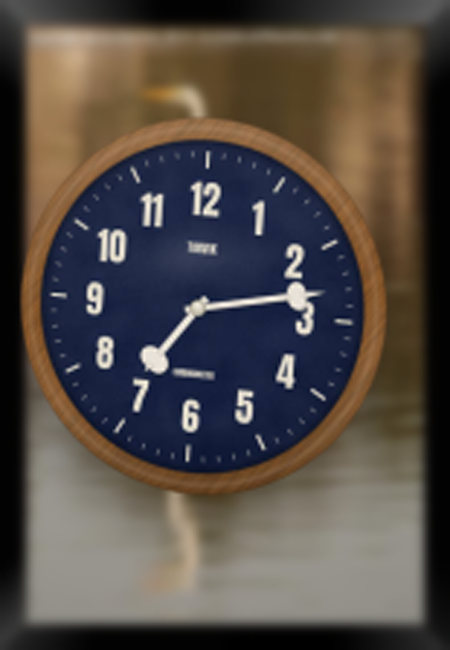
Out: 7,13
